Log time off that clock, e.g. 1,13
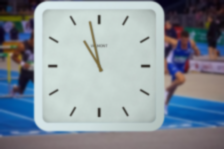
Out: 10,58
